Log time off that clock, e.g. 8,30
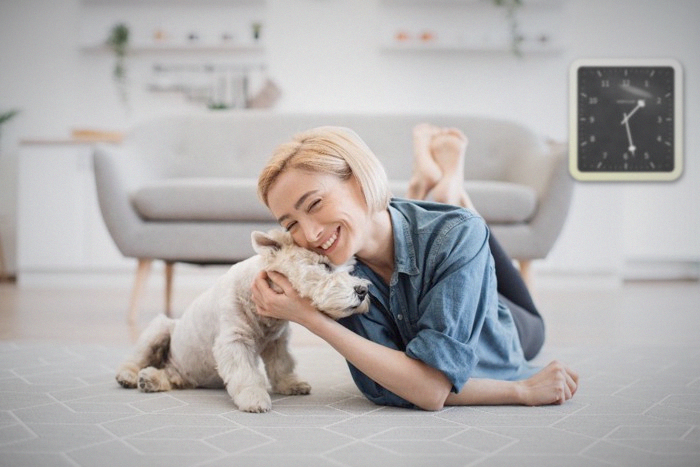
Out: 1,28
